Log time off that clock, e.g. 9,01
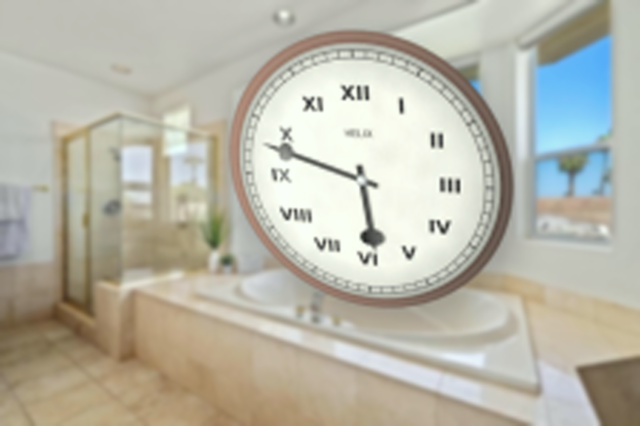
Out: 5,48
